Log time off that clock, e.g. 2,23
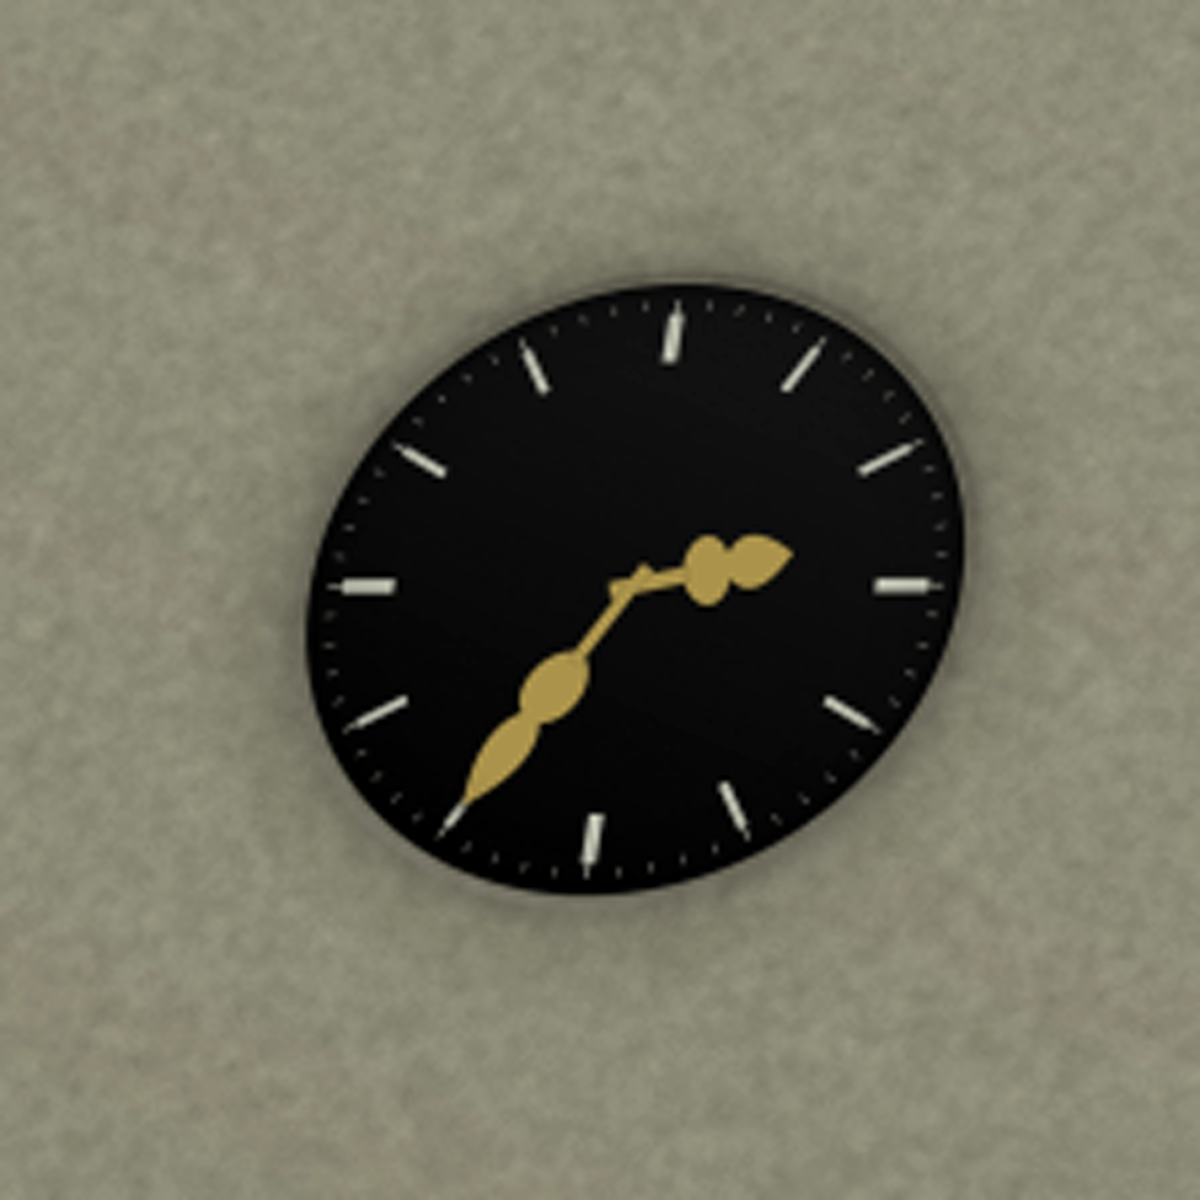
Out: 2,35
